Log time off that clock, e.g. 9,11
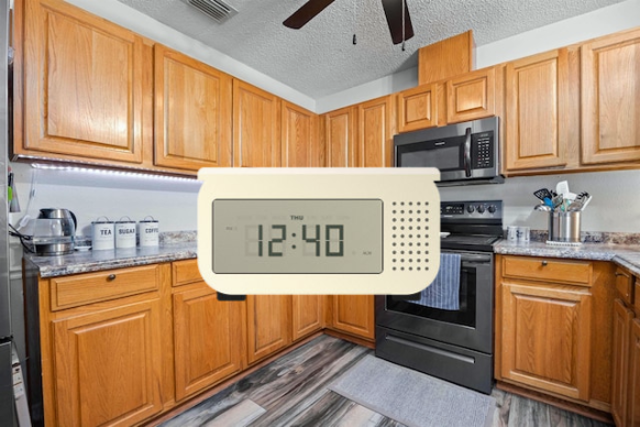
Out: 12,40
